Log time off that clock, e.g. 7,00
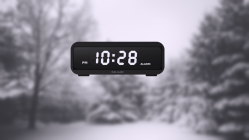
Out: 10,28
